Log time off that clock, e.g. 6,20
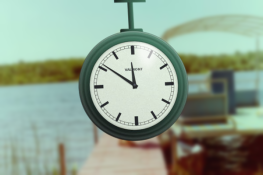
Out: 11,51
